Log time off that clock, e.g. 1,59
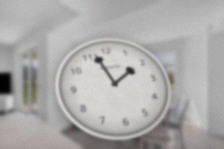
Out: 1,57
